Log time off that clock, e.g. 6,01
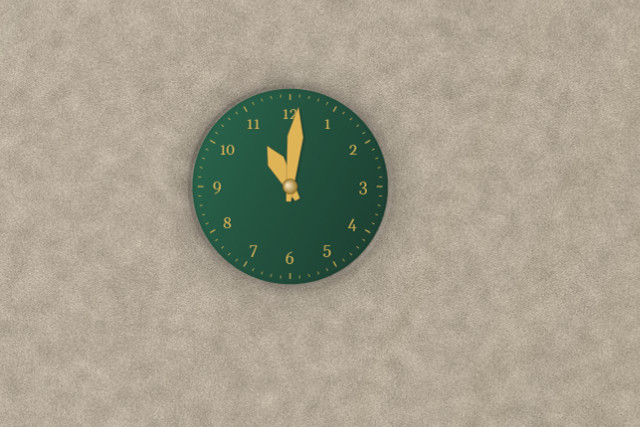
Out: 11,01
